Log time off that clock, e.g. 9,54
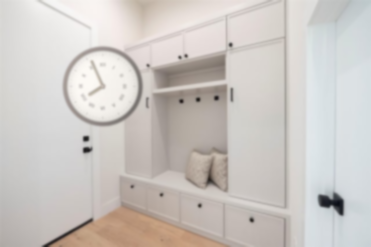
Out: 7,56
